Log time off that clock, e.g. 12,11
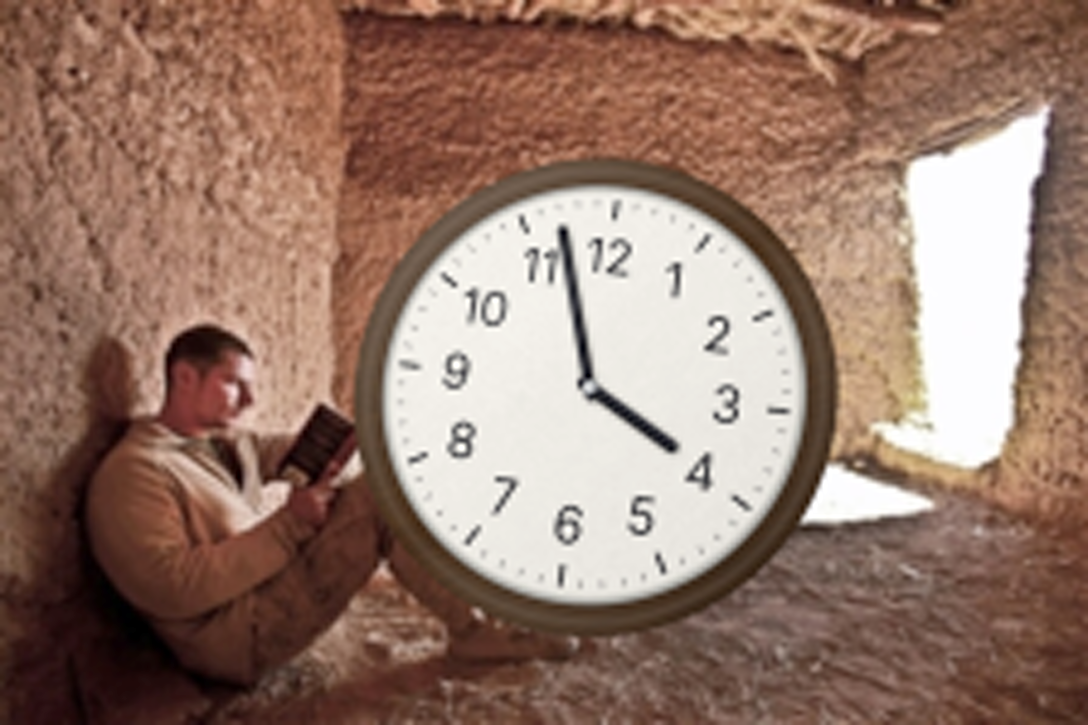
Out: 3,57
